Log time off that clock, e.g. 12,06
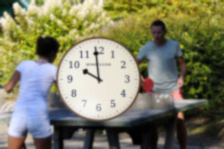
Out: 9,59
